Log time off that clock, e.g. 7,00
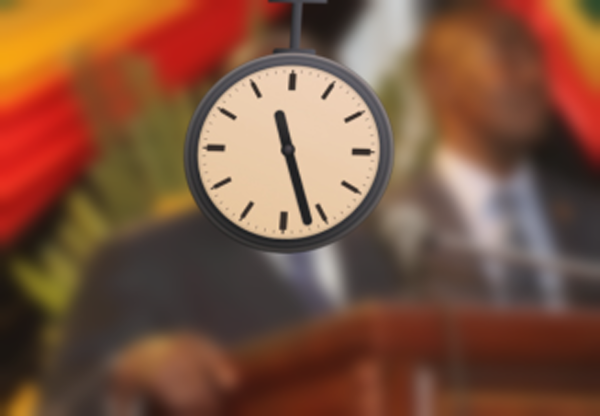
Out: 11,27
